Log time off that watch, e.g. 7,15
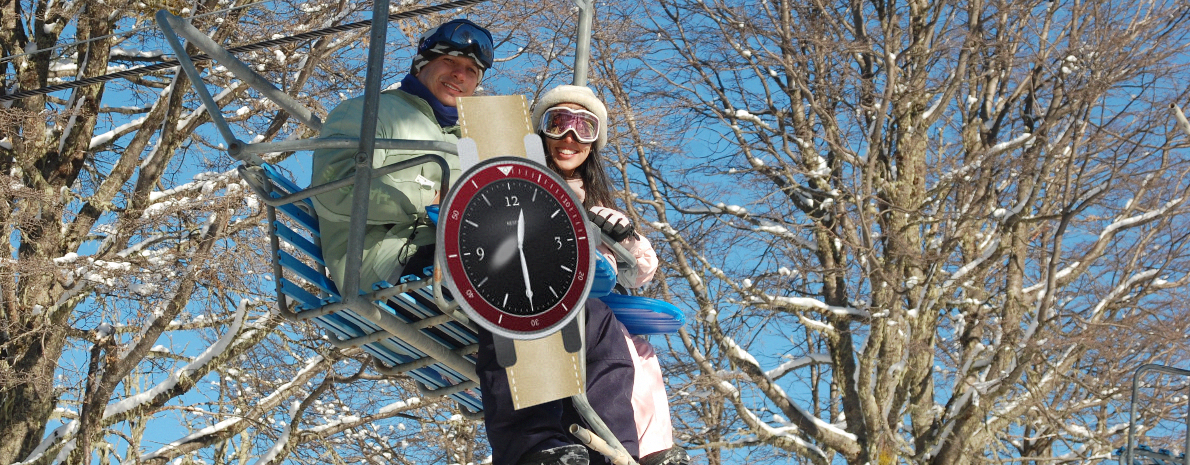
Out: 12,30
